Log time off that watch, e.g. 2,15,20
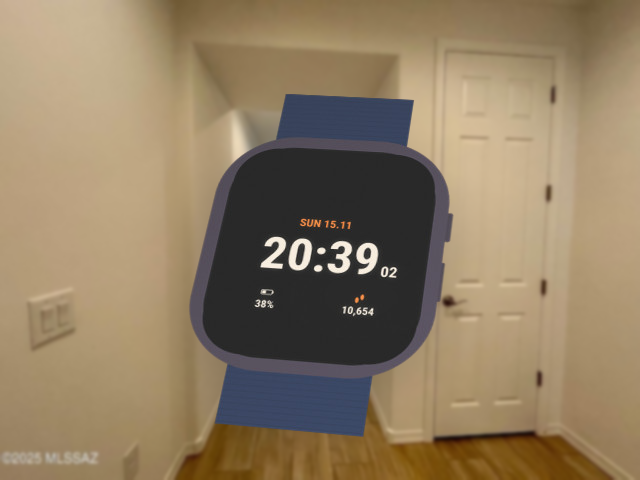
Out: 20,39,02
